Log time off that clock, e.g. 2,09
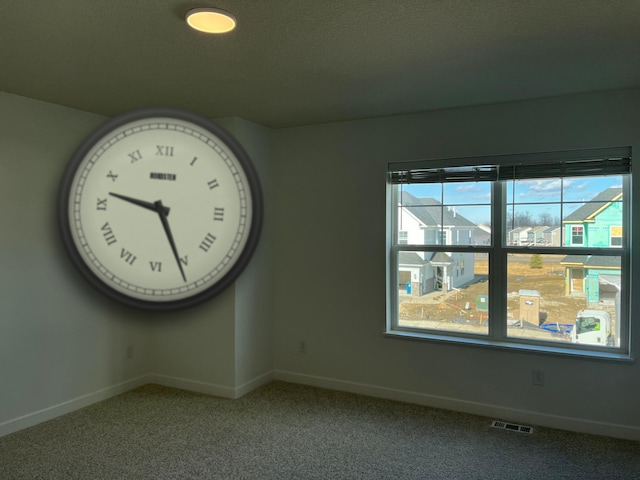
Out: 9,26
